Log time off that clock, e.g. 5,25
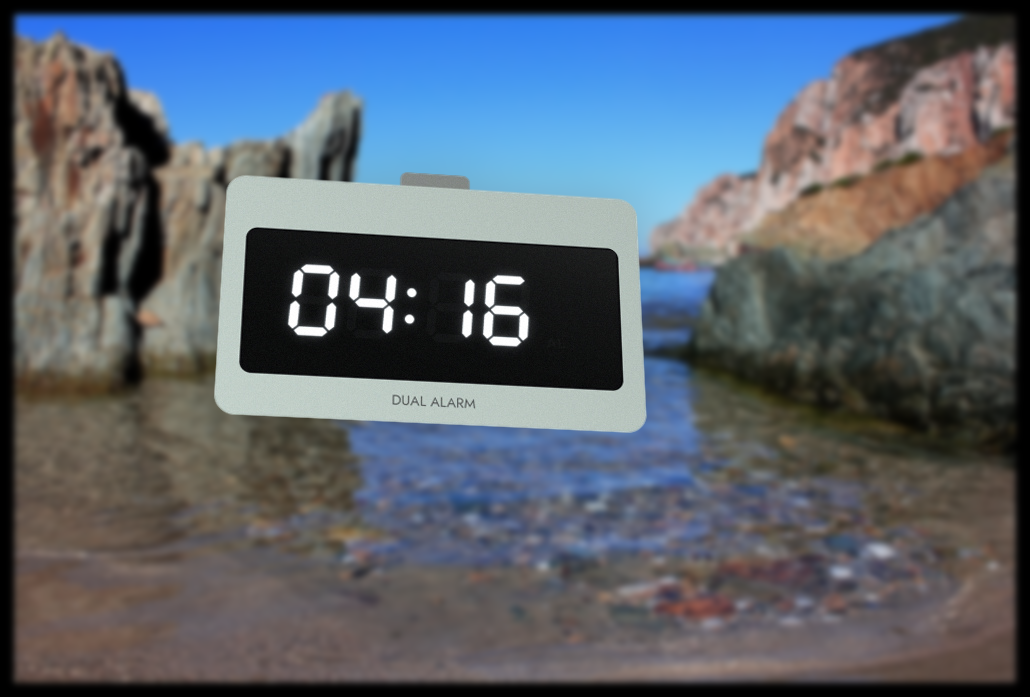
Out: 4,16
